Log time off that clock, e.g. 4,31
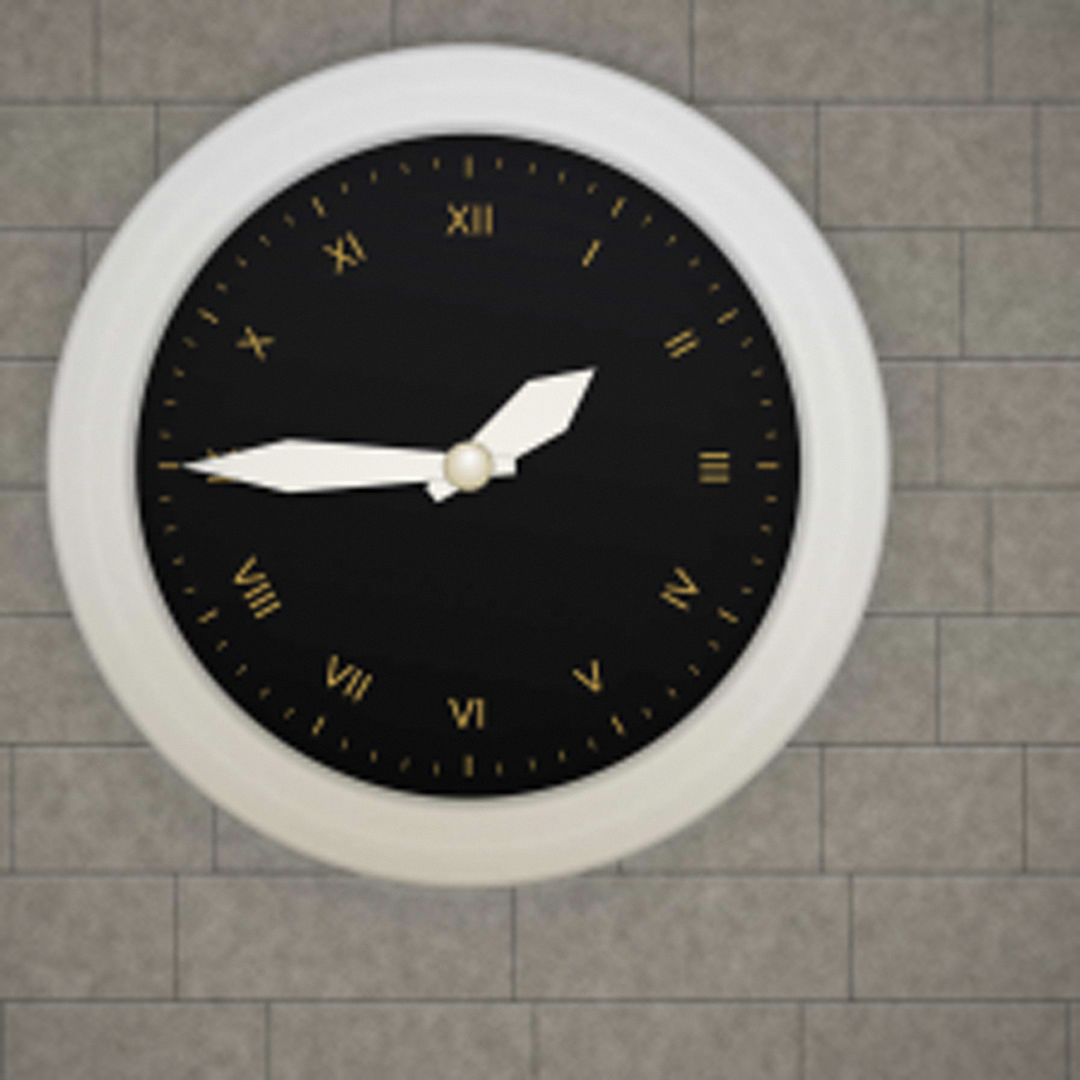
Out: 1,45
